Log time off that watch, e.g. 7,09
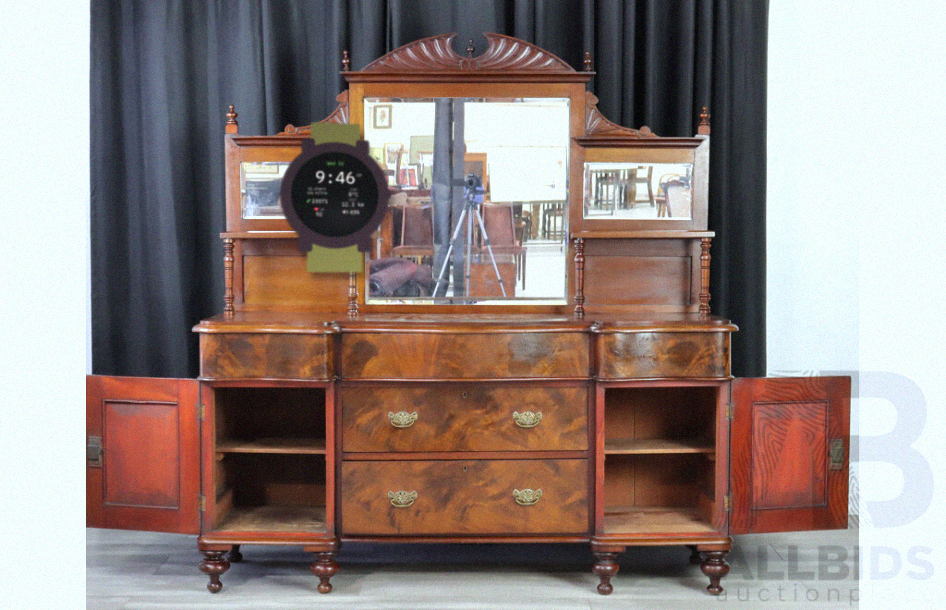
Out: 9,46
